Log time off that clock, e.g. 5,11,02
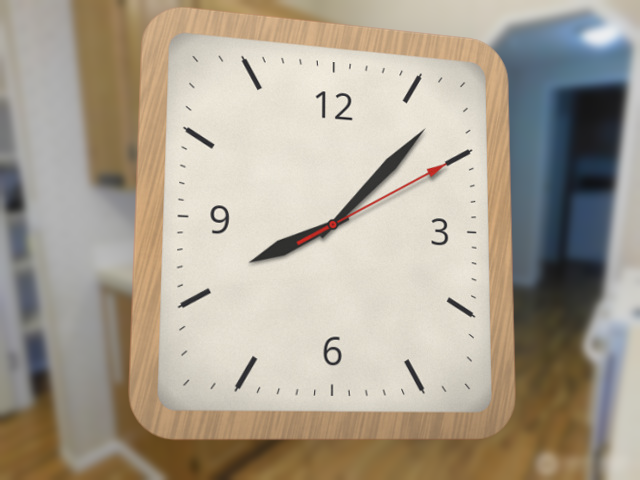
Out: 8,07,10
